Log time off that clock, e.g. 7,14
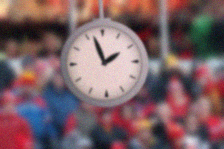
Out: 1,57
